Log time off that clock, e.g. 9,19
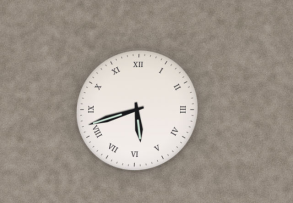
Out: 5,42
